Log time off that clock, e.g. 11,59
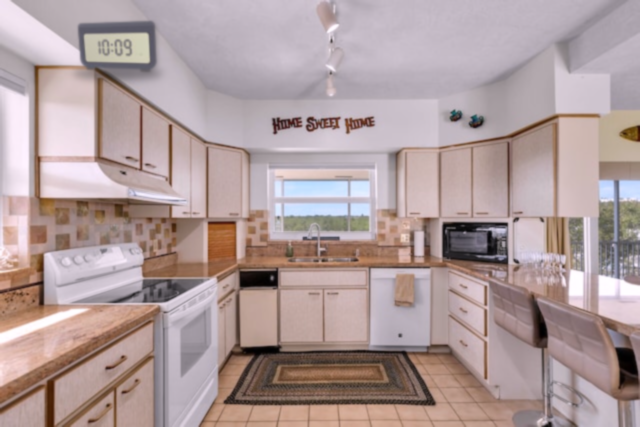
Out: 10,09
